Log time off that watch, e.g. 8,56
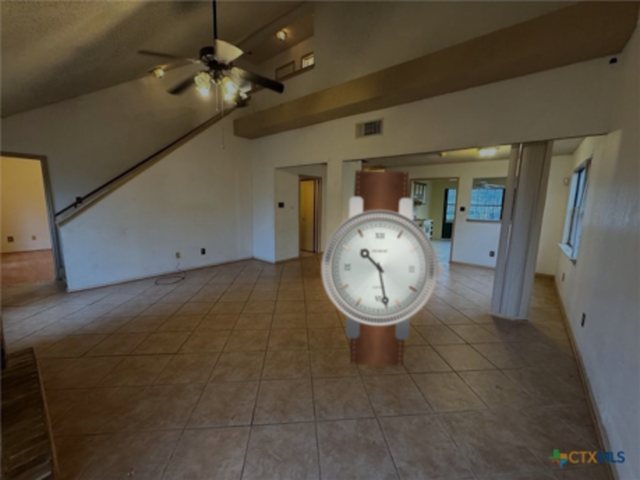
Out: 10,28
